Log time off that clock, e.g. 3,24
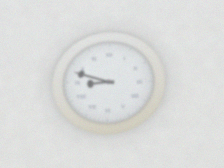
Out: 8,48
